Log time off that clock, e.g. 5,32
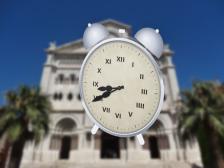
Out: 8,40
